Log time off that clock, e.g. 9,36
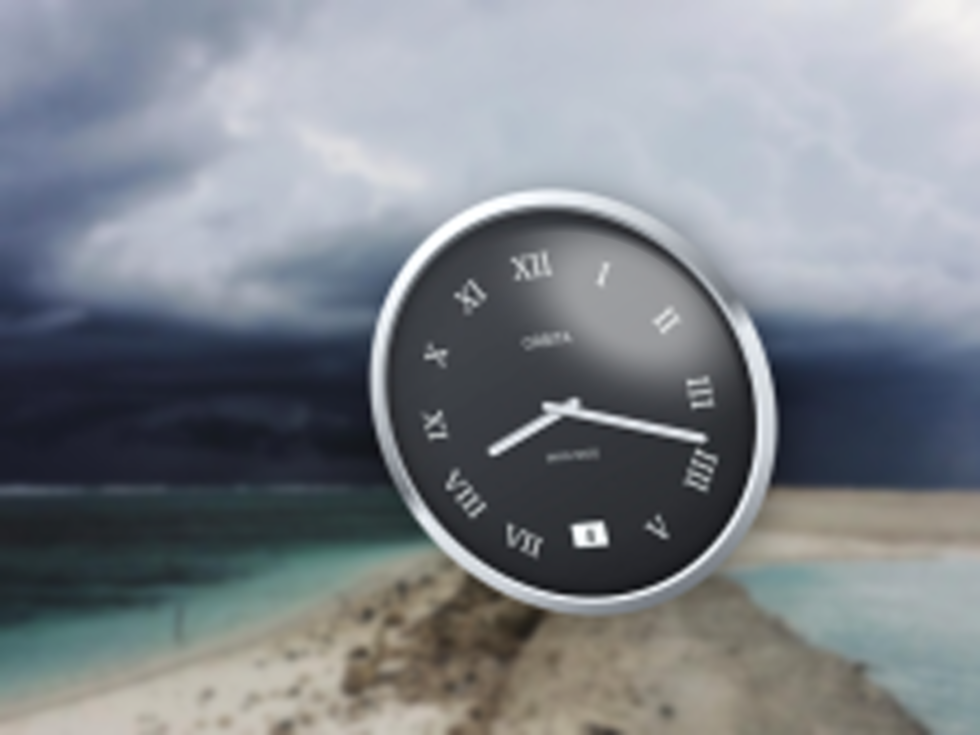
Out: 8,18
